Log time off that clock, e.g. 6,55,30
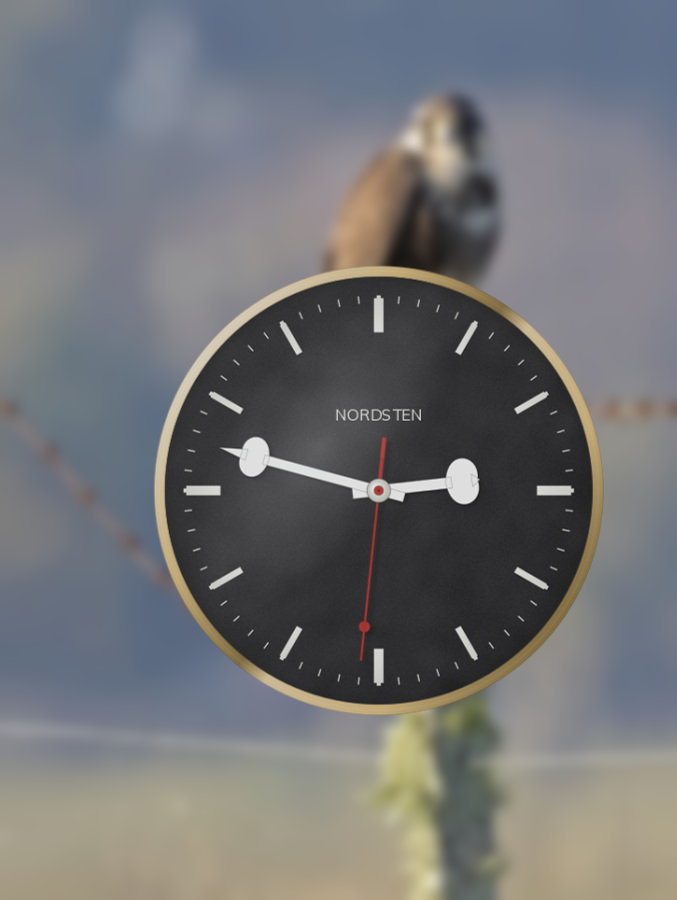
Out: 2,47,31
